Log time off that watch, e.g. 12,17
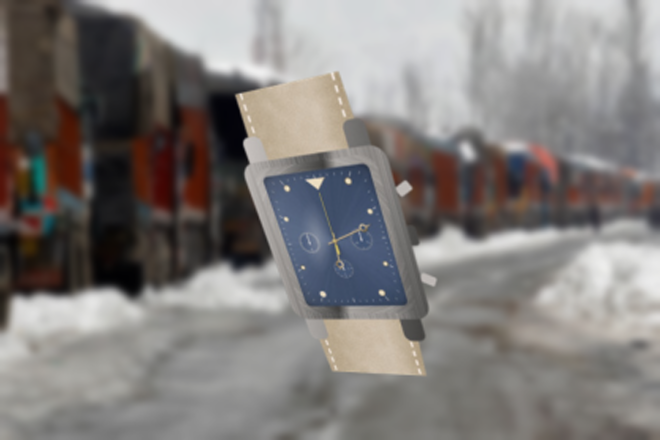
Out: 6,12
